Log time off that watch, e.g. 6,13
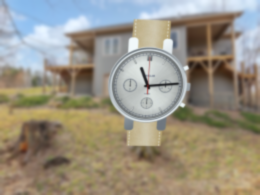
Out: 11,14
